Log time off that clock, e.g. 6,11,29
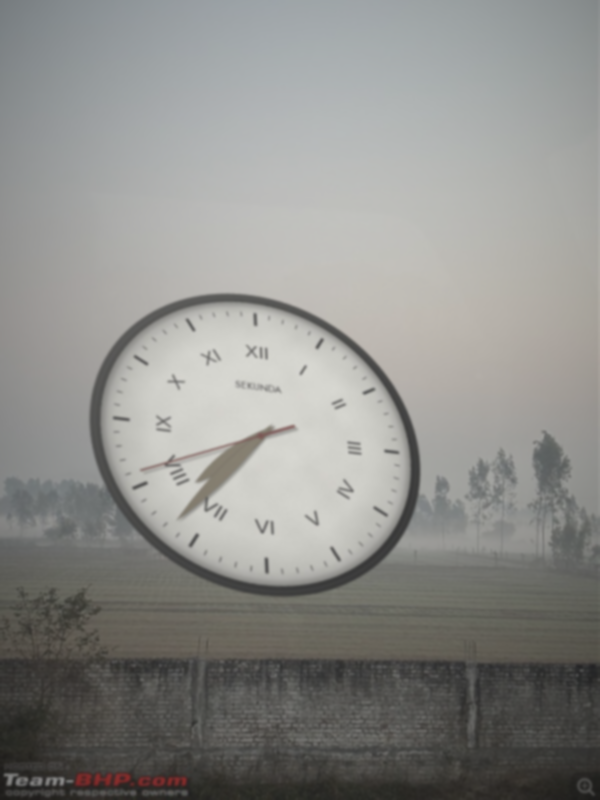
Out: 7,36,41
